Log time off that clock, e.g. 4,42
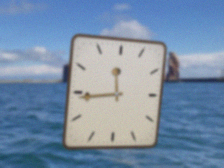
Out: 11,44
